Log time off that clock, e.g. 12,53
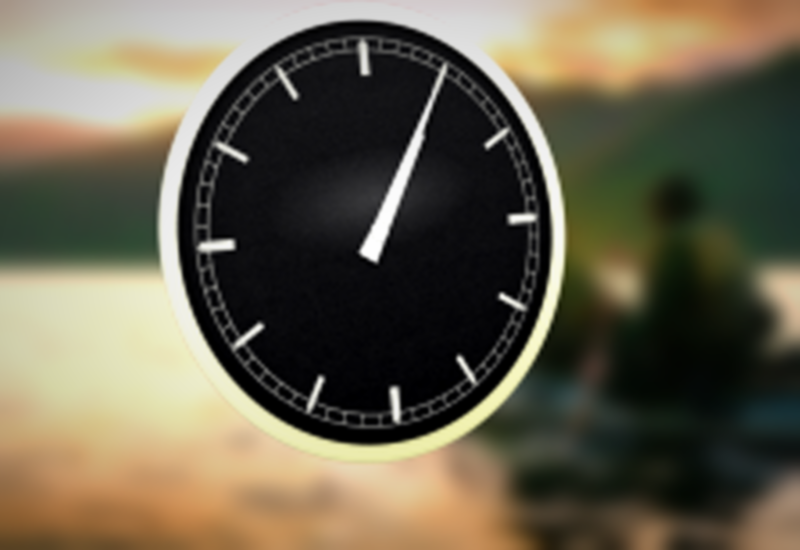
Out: 1,05
